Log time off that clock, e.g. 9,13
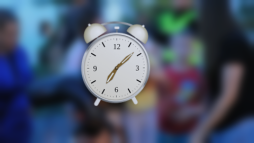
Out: 7,08
